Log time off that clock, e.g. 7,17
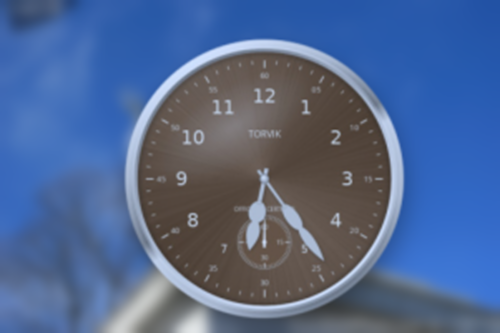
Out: 6,24
